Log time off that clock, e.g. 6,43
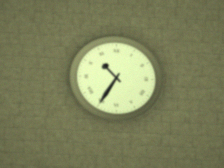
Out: 10,35
